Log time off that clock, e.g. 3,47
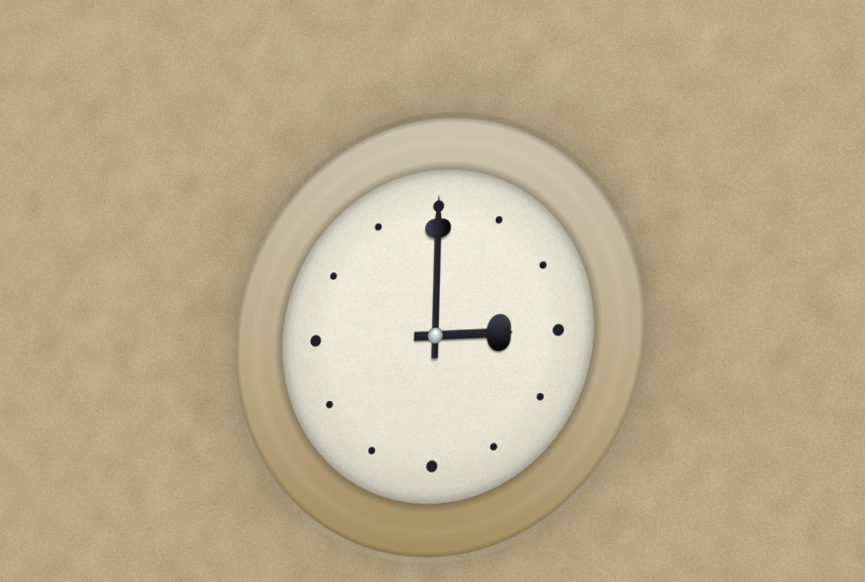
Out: 3,00
